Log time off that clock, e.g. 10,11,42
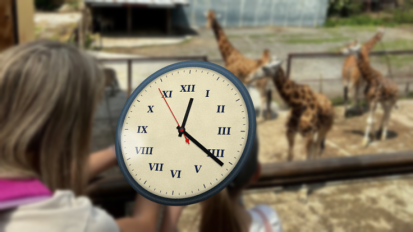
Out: 12,20,54
